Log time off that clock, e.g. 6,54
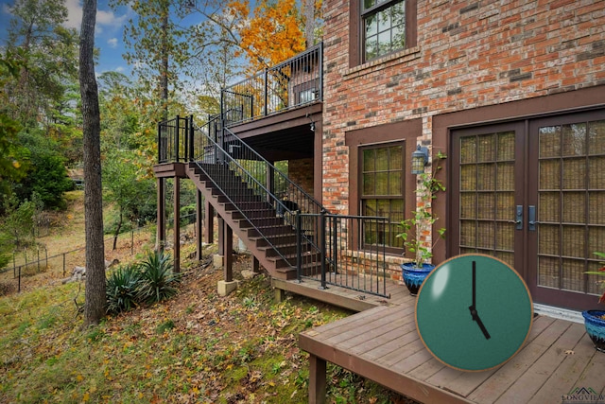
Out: 5,00
